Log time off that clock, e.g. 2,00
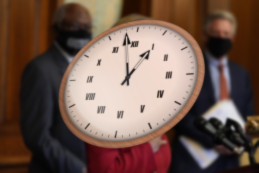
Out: 12,58
